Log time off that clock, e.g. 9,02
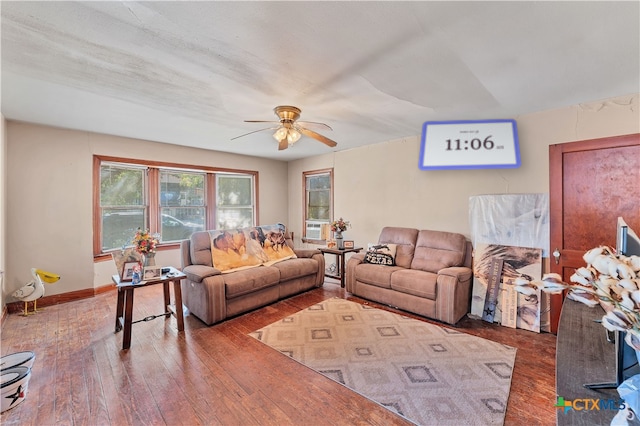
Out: 11,06
